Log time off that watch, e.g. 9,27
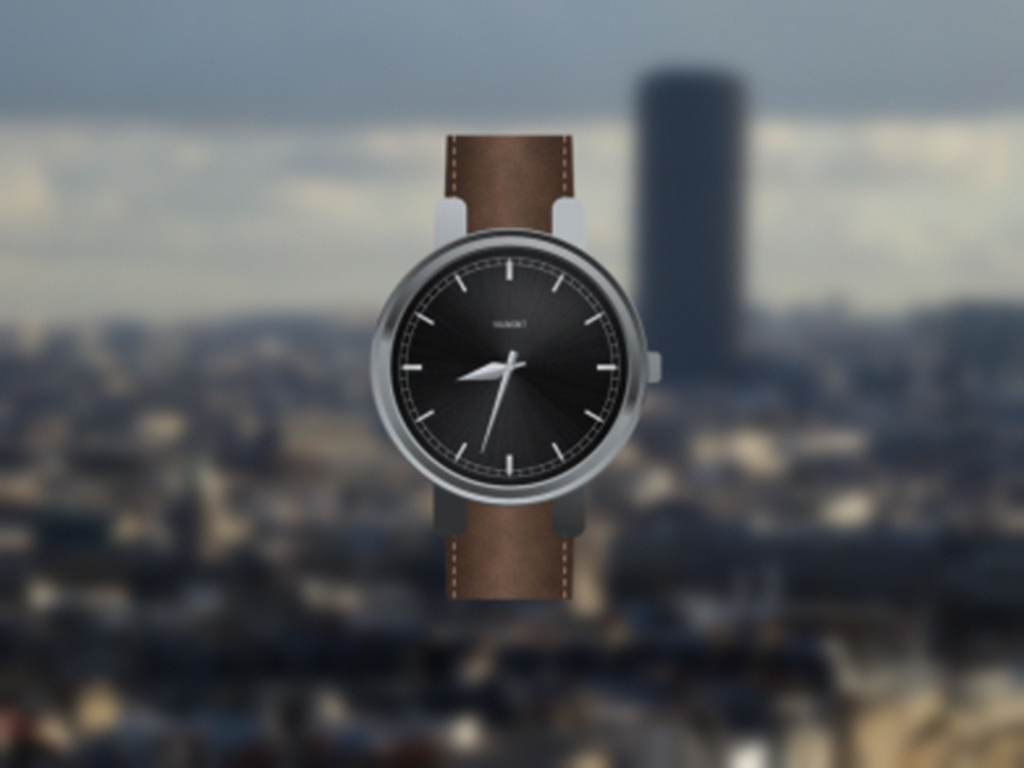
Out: 8,33
